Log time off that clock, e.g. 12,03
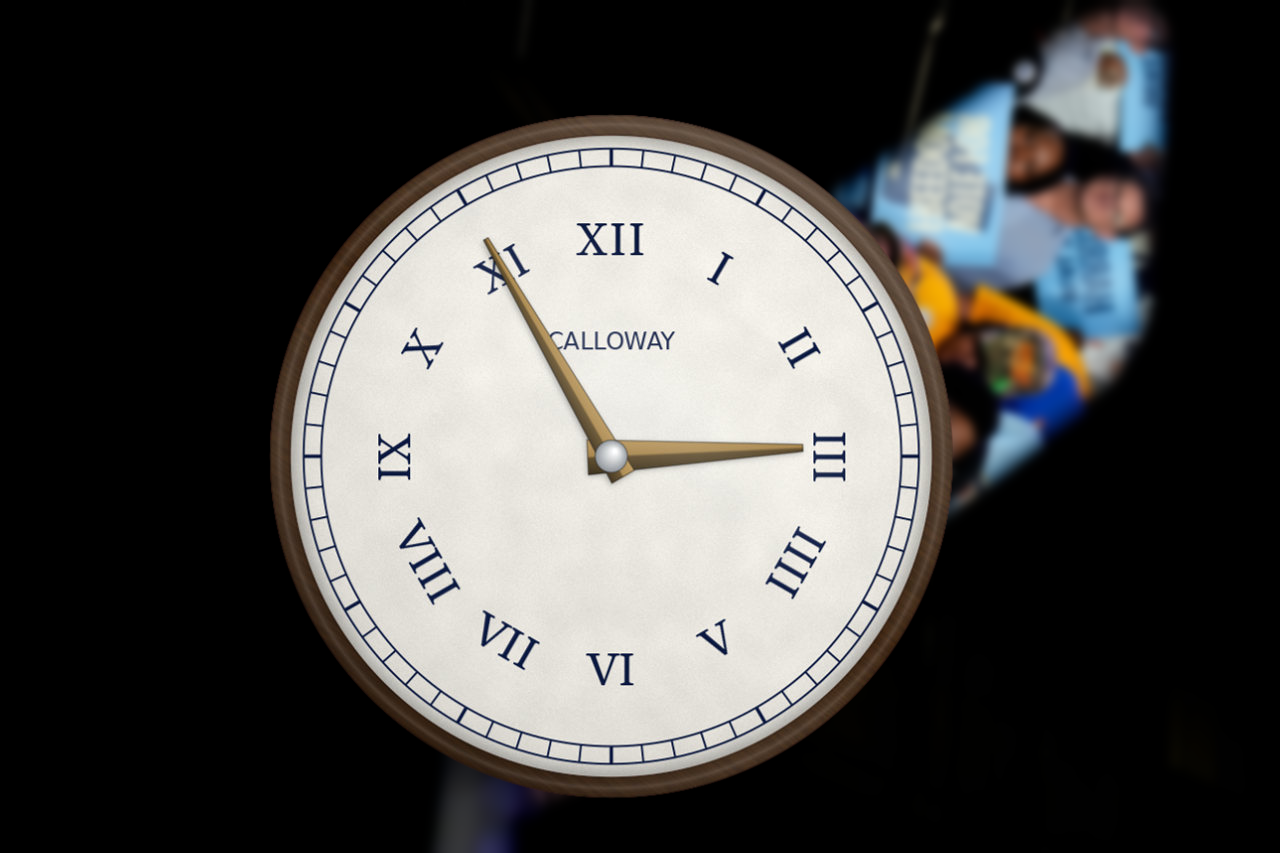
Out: 2,55
